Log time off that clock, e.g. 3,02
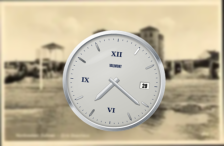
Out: 7,21
